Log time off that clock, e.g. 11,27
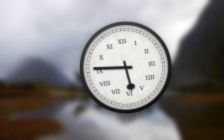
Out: 5,46
